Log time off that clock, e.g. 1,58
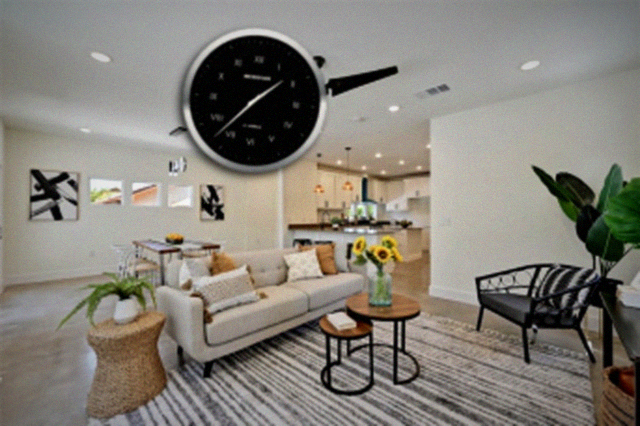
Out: 1,37
